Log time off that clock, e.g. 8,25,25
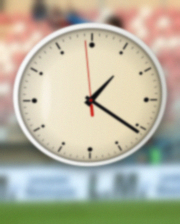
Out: 1,20,59
